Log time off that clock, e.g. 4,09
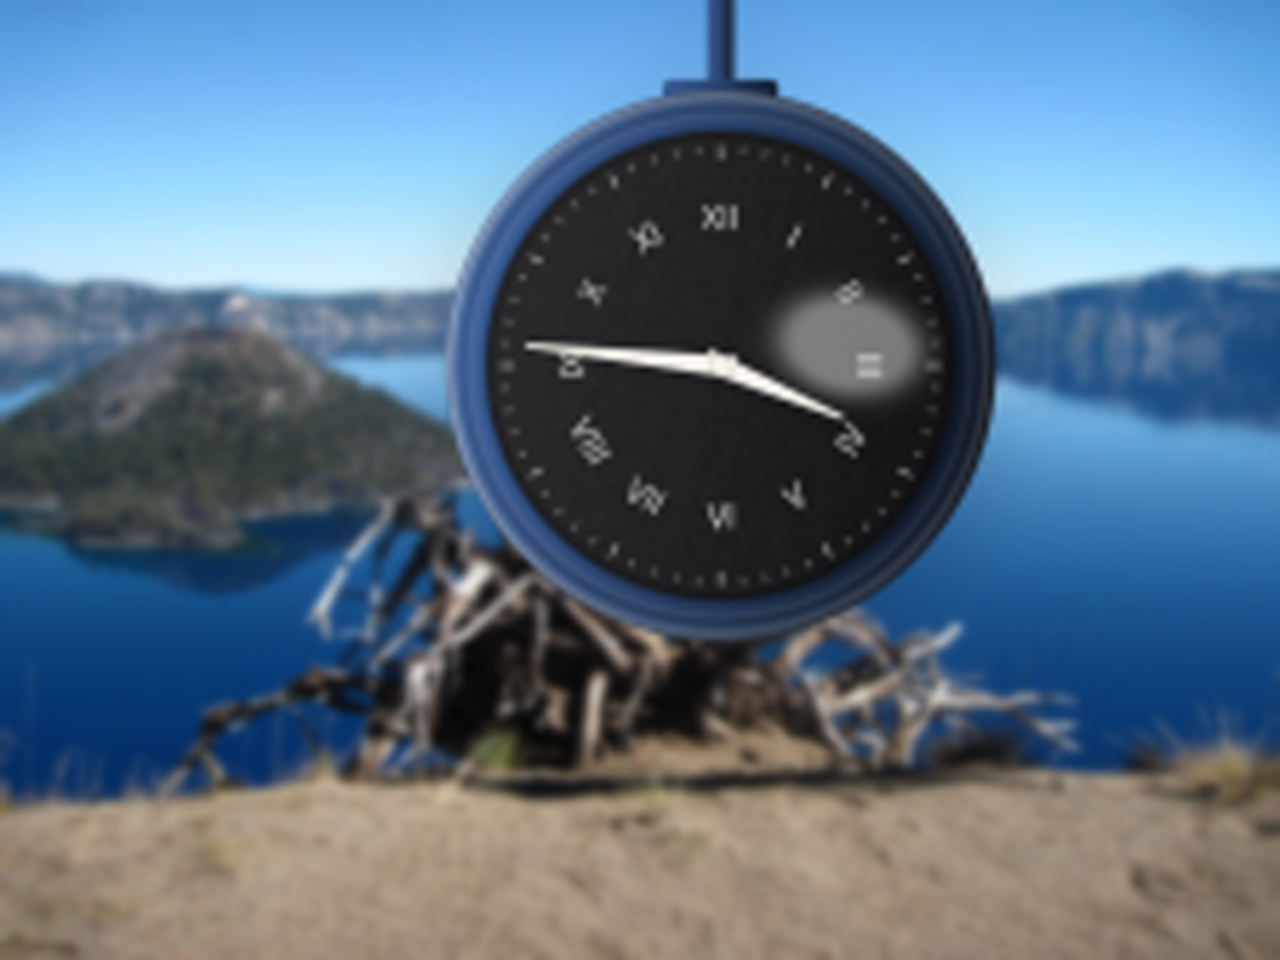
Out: 3,46
